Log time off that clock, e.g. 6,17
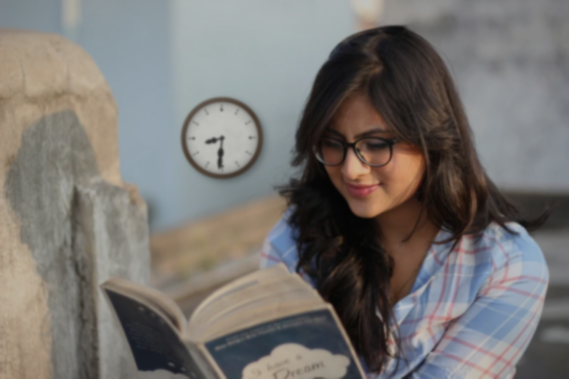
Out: 8,31
